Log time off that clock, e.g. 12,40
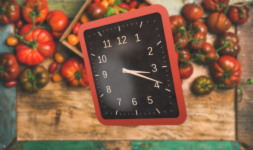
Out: 3,19
